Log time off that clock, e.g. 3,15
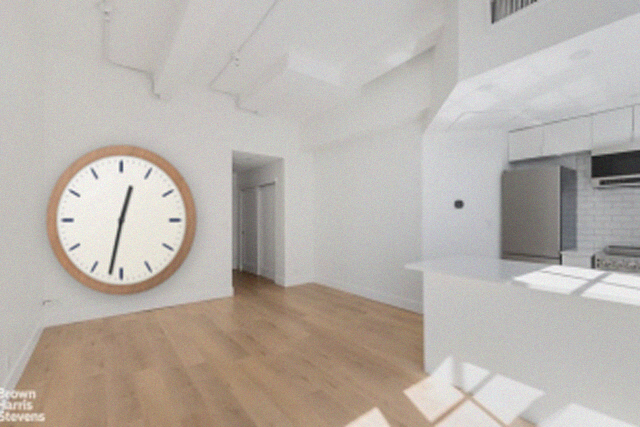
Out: 12,32
